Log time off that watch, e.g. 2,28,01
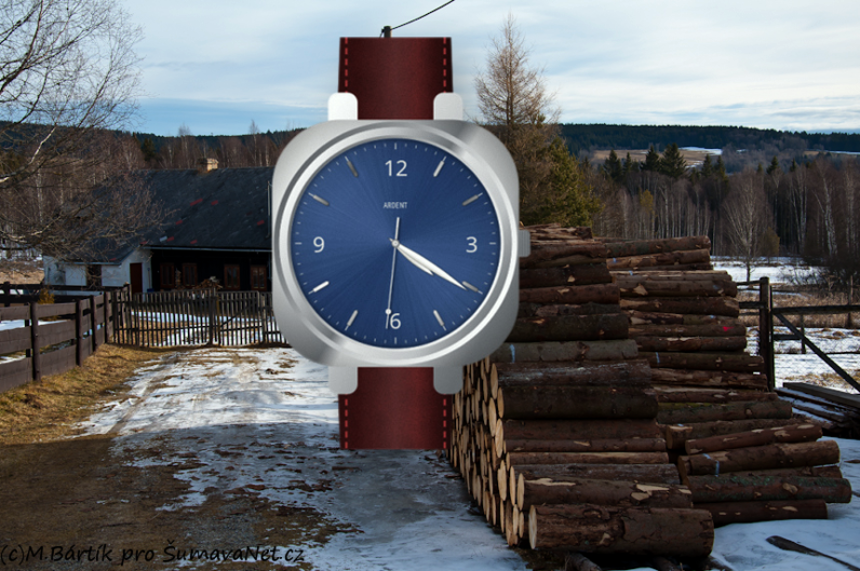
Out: 4,20,31
